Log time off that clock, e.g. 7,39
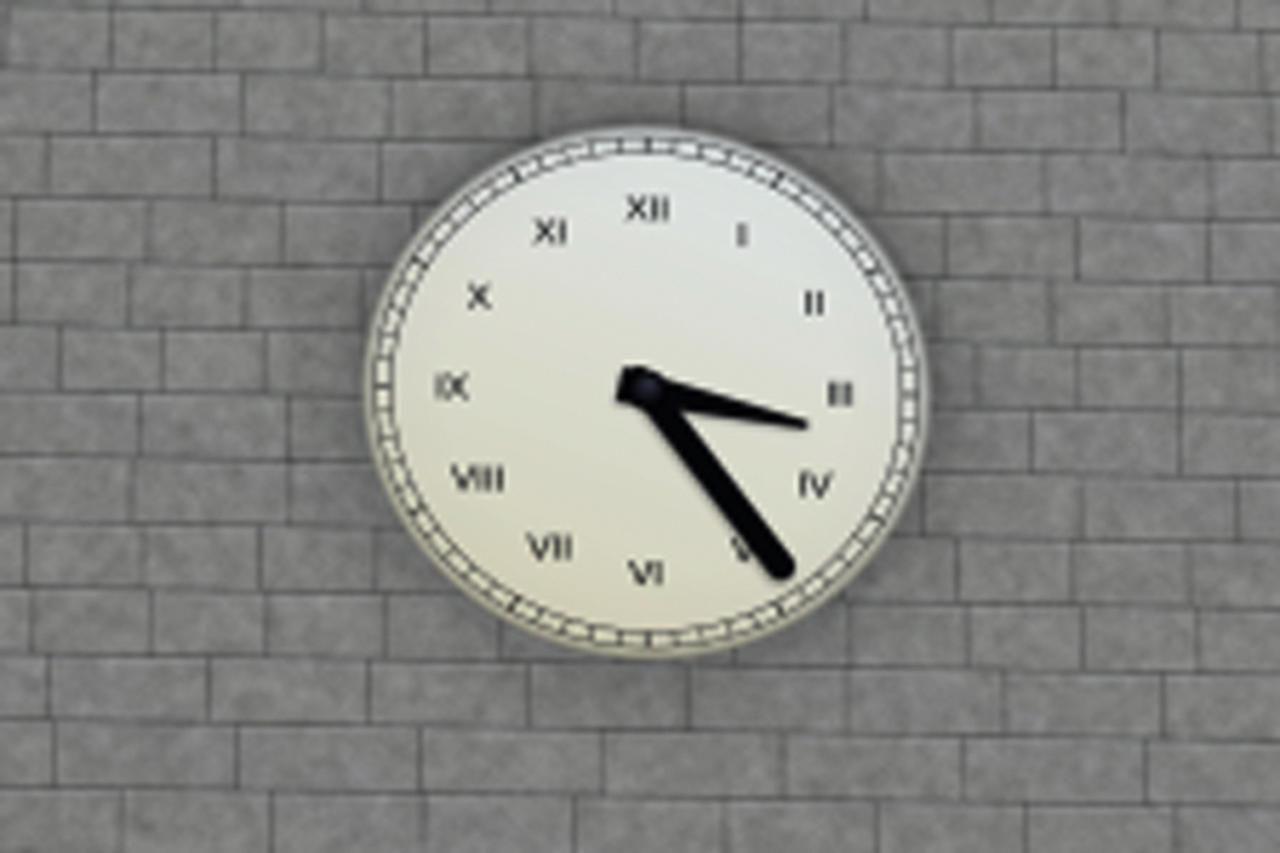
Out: 3,24
